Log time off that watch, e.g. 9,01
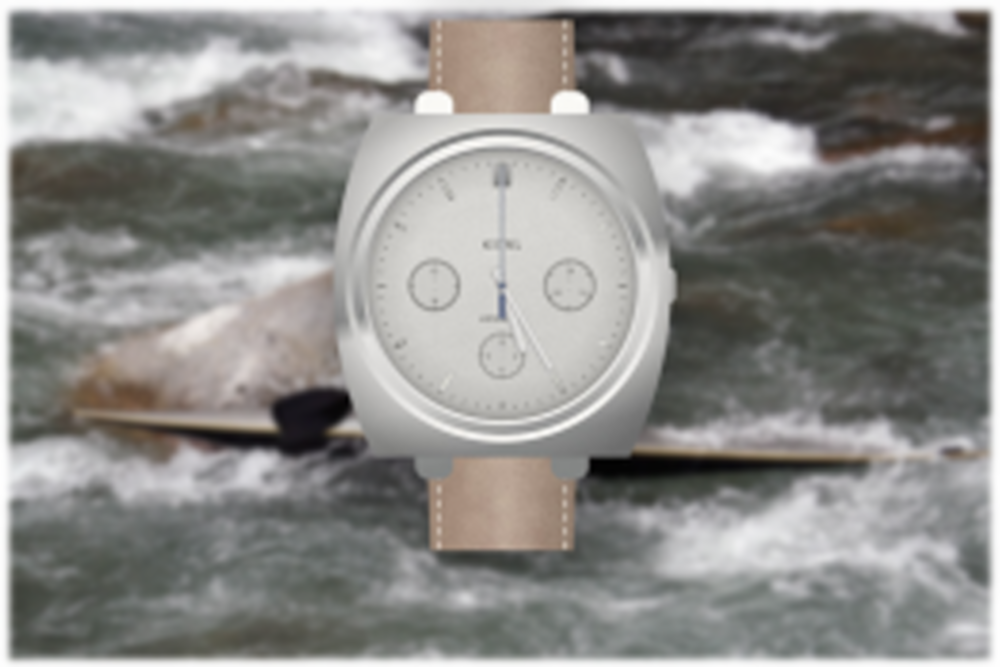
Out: 5,25
